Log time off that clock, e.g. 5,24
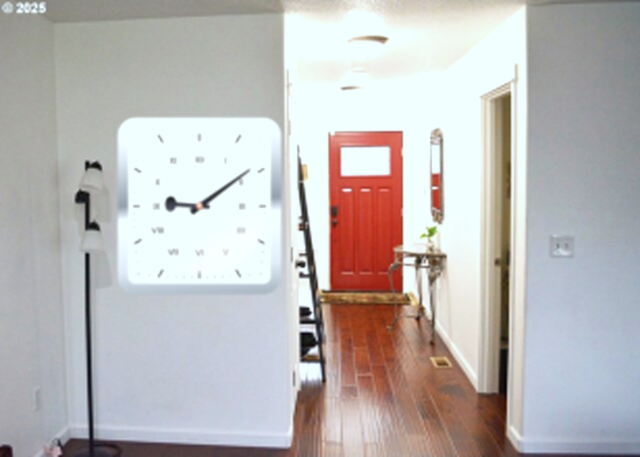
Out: 9,09
